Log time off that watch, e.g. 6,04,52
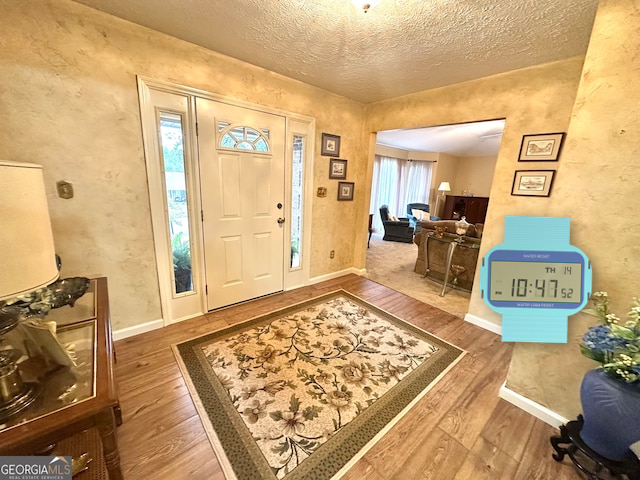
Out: 10,47,52
